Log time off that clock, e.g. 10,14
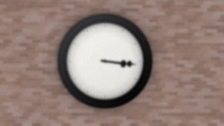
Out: 3,16
